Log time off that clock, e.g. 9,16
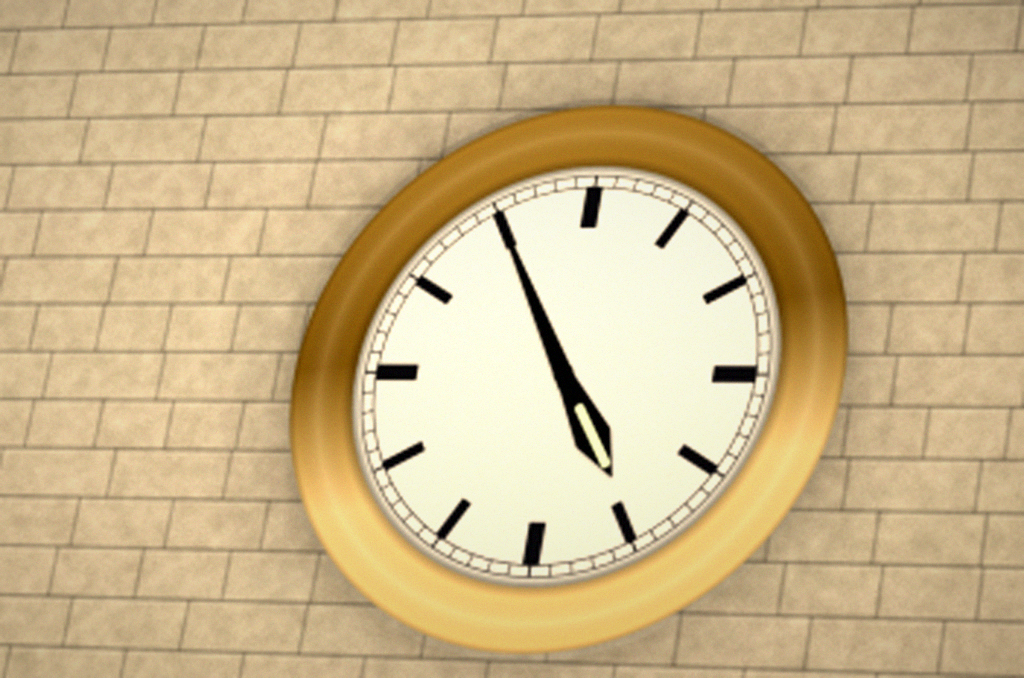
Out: 4,55
